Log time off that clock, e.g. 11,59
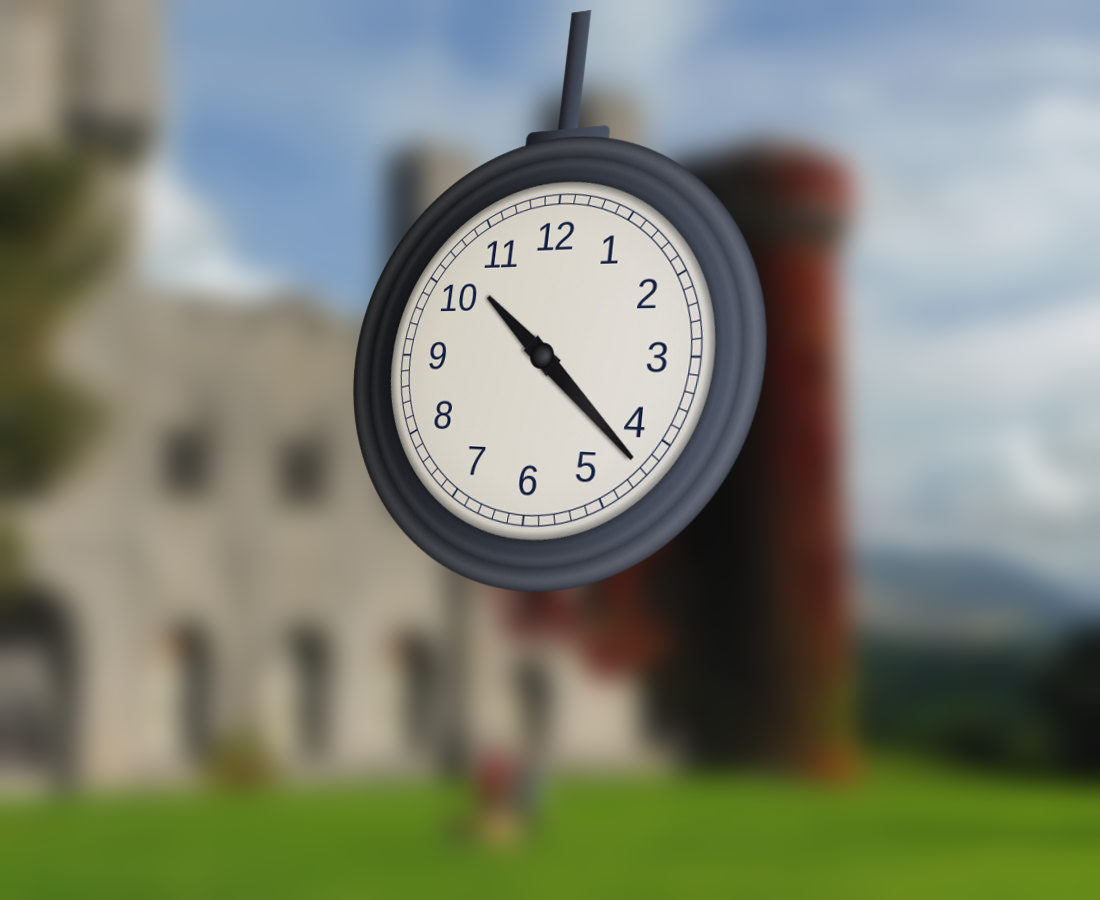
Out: 10,22
